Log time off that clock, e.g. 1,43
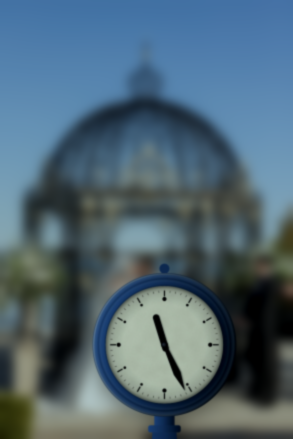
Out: 11,26
